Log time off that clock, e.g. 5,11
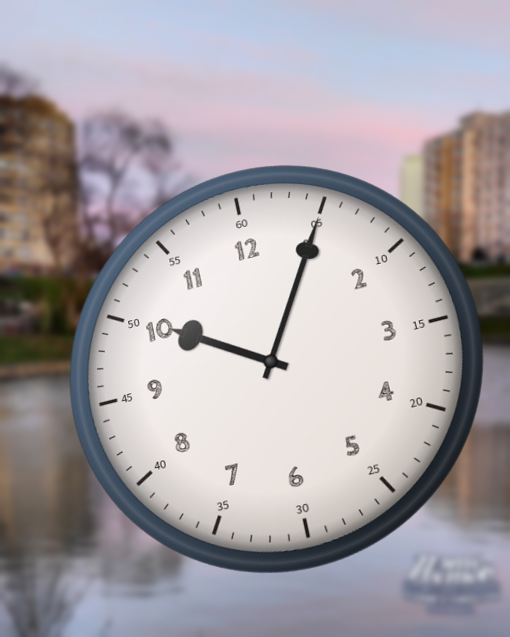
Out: 10,05
